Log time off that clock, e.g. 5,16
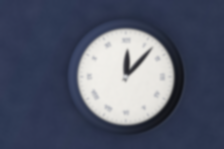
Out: 12,07
